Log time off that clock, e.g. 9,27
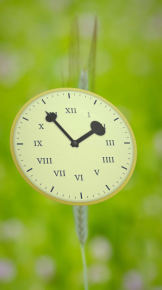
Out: 1,54
